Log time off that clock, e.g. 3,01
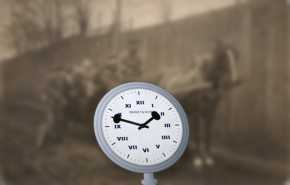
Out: 1,48
